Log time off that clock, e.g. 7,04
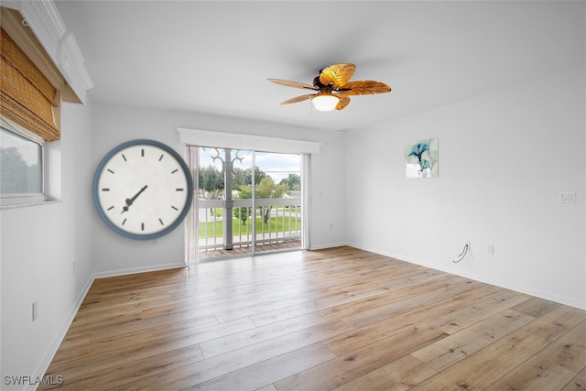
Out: 7,37
